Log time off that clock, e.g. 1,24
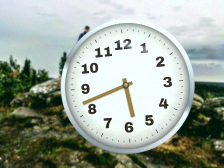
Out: 5,42
